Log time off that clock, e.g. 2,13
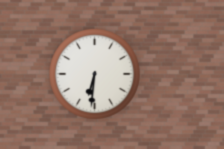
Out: 6,31
